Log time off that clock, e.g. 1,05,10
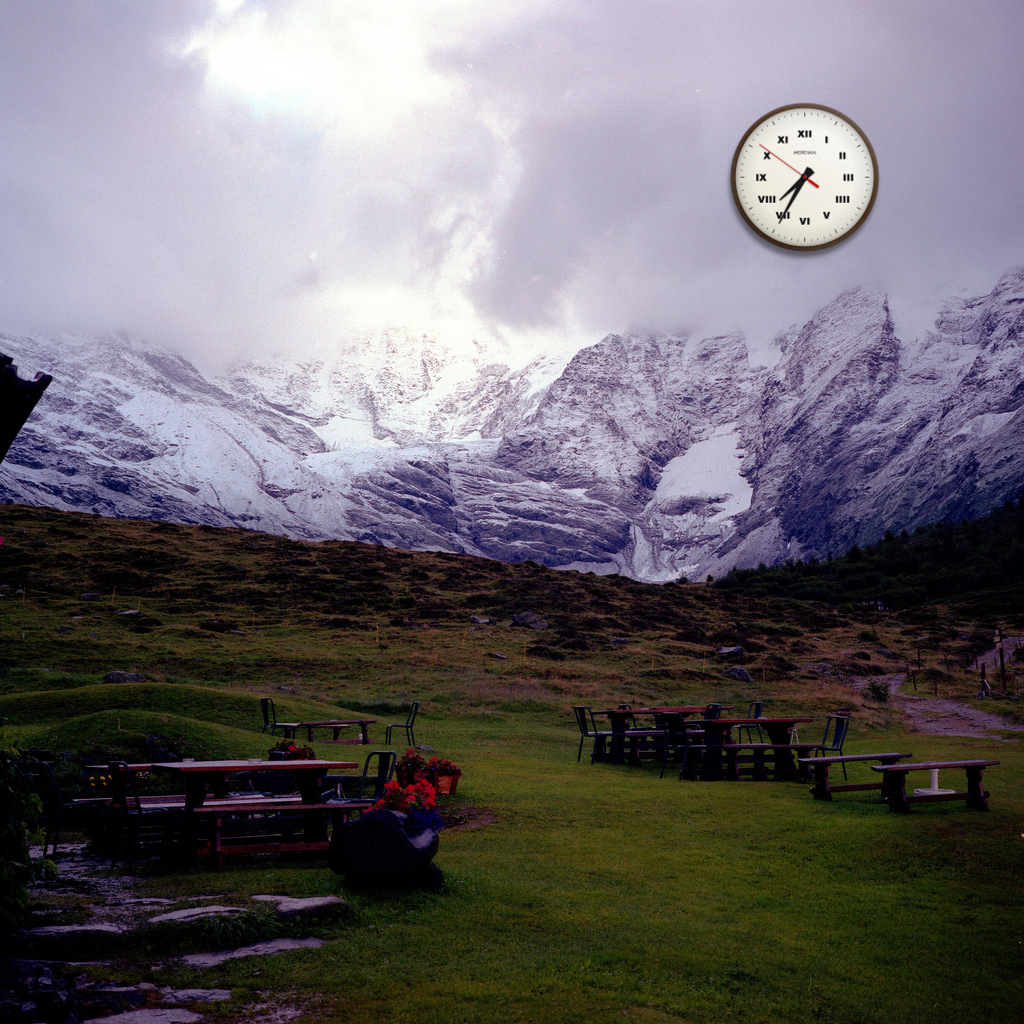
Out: 7,34,51
